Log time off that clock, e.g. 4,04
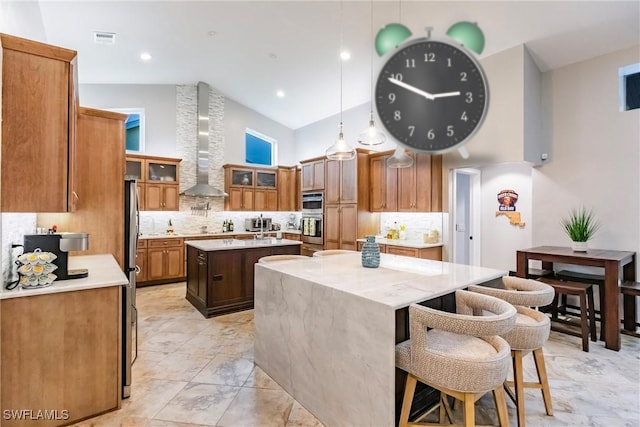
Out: 2,49
